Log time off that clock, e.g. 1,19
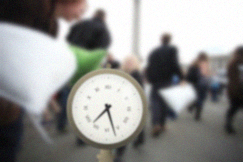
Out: 7,27
